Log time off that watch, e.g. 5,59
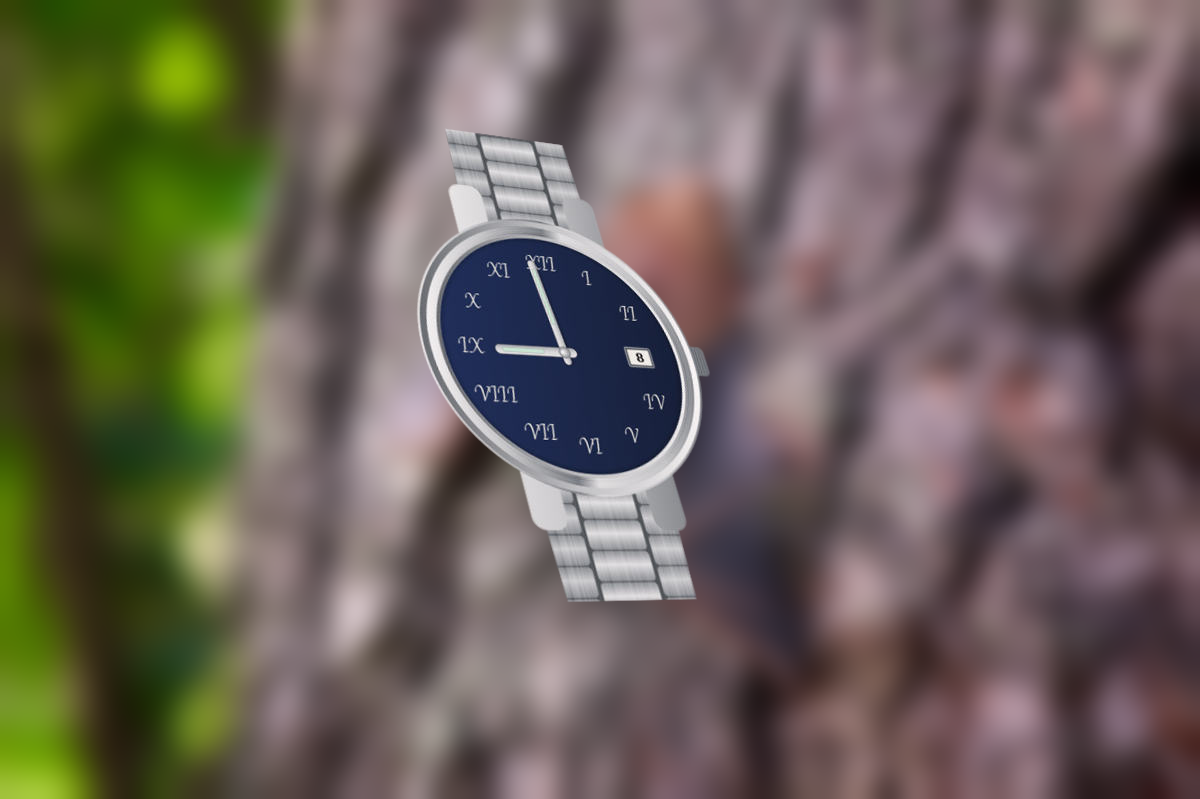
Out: 8,59
